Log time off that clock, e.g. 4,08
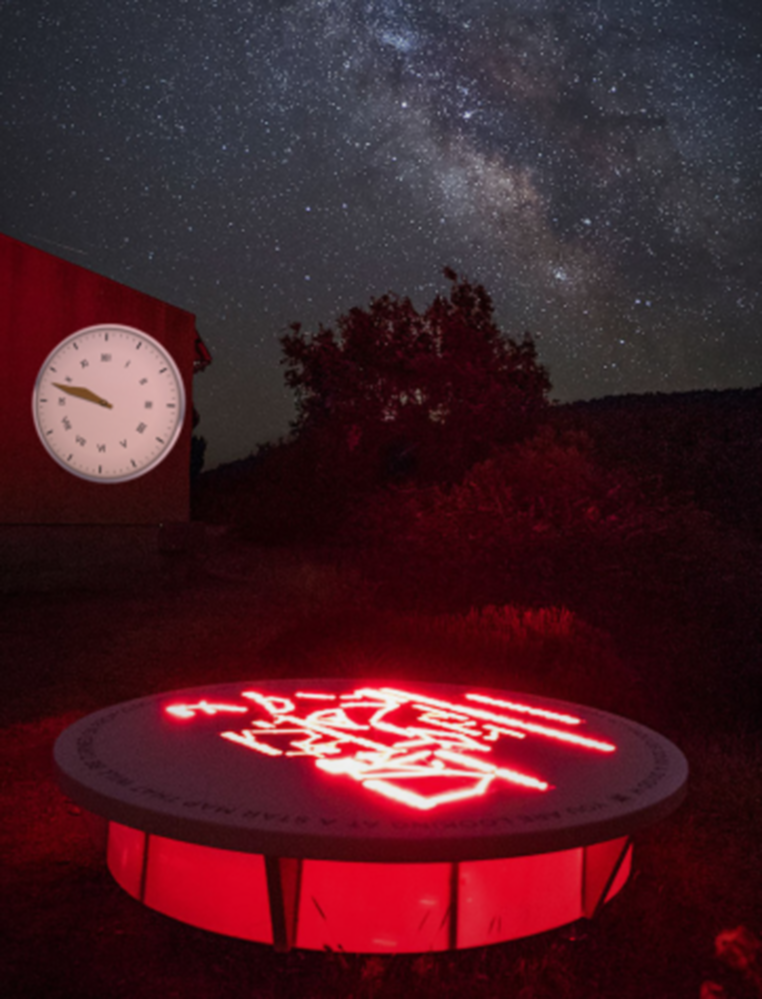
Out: 9,48
